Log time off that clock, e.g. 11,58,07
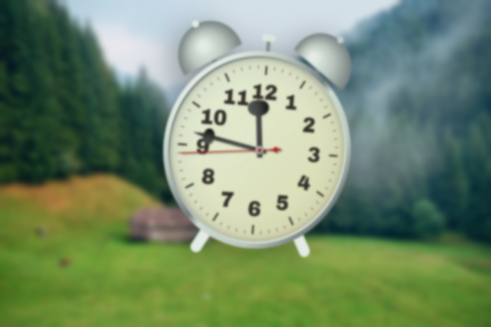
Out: 11,46,44
